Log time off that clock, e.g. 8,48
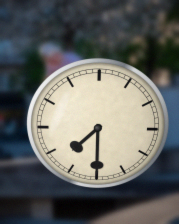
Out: 7,30
